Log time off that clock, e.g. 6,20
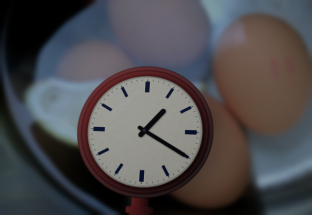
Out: 1,20
